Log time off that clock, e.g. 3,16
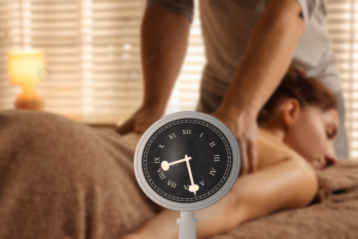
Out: 8,28
